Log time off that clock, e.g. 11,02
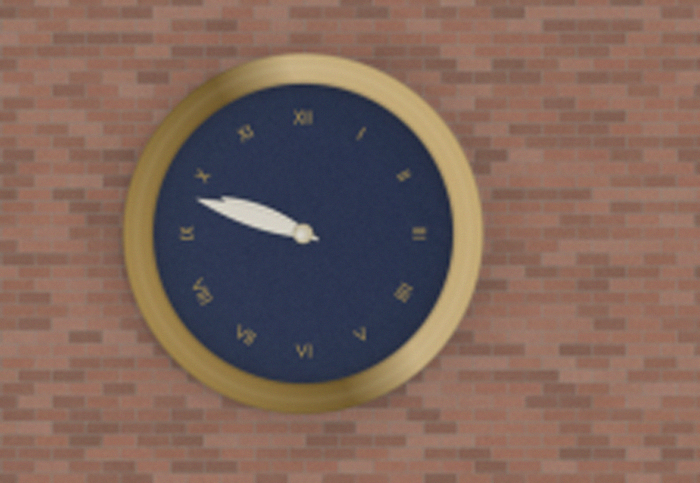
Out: 9,48
